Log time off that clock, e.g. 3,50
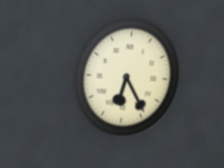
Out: 6,24
